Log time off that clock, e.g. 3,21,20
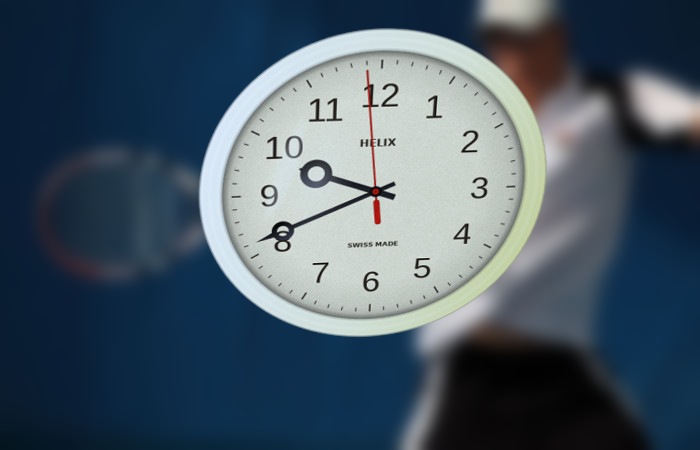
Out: 9,40,59
